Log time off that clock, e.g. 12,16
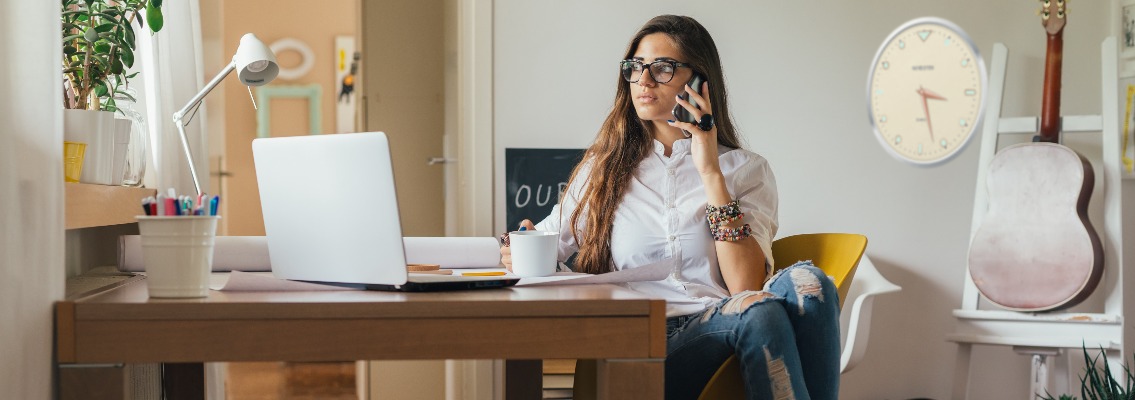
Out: 3,27
